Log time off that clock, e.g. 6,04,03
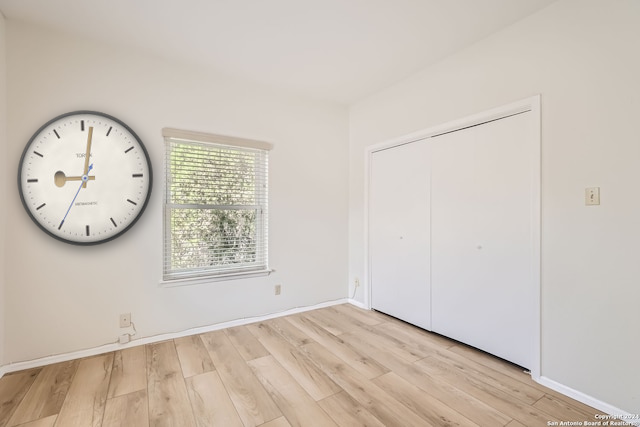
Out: 9,01,35
